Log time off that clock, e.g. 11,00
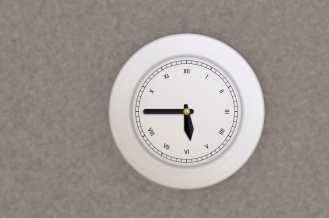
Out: 5,45
